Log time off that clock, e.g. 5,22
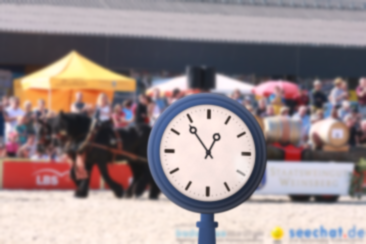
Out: 12,54
